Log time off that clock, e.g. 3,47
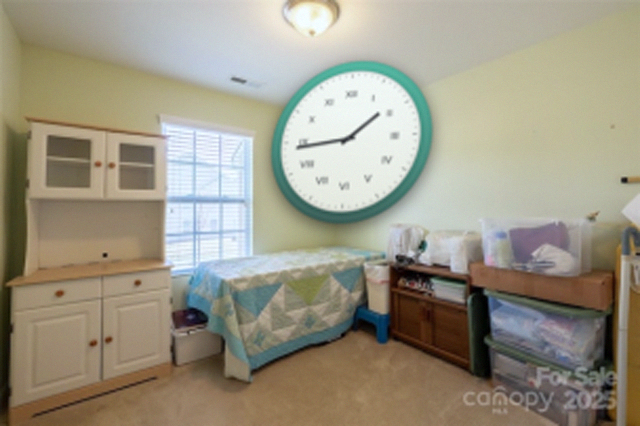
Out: 1,44
